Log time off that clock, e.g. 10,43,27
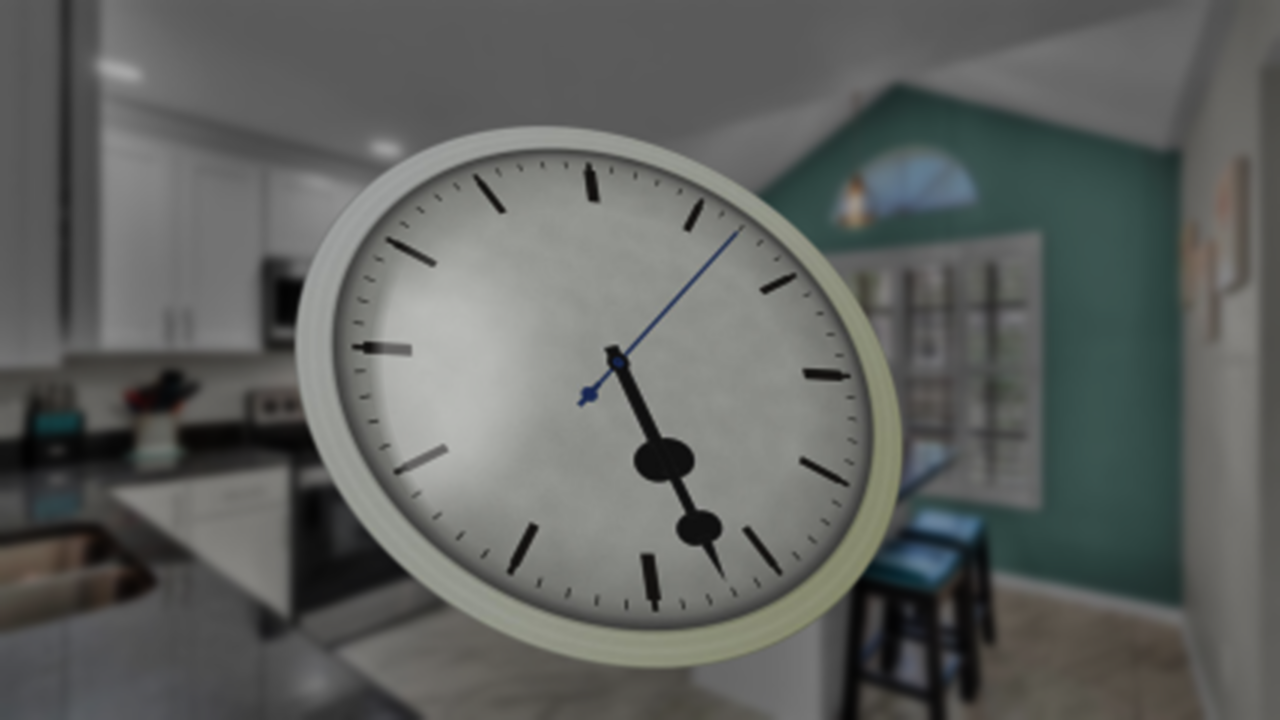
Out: 5,27,07
